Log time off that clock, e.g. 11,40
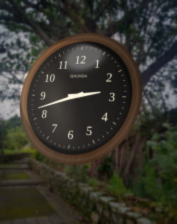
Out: 2,42
